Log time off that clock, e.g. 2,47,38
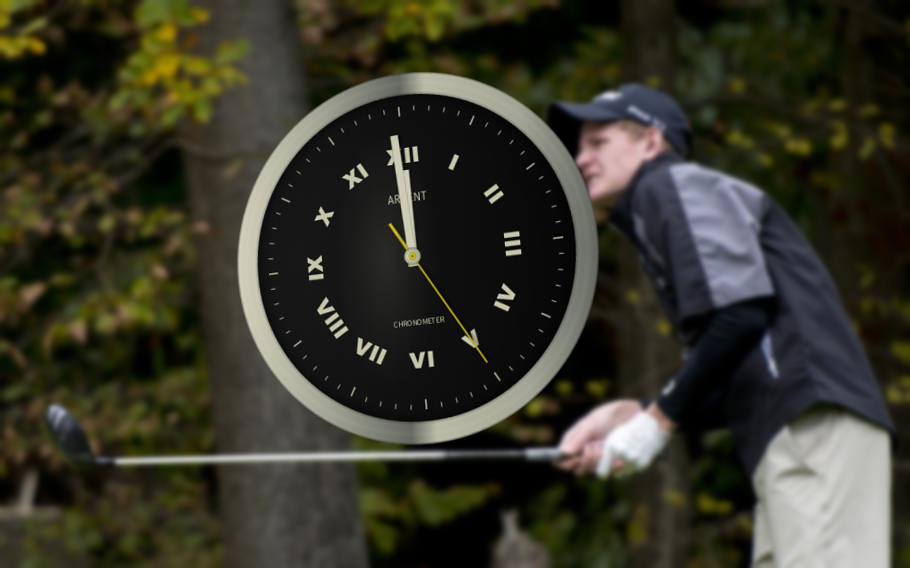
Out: 11,59,25
